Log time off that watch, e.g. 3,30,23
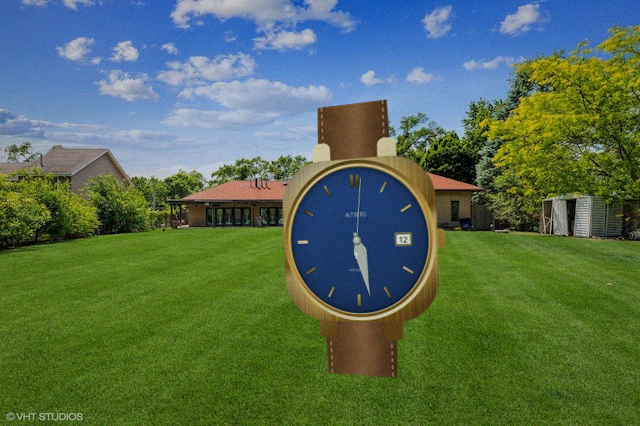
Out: 5,28,01
